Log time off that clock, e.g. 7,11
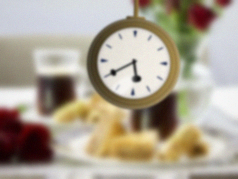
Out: 5,40
